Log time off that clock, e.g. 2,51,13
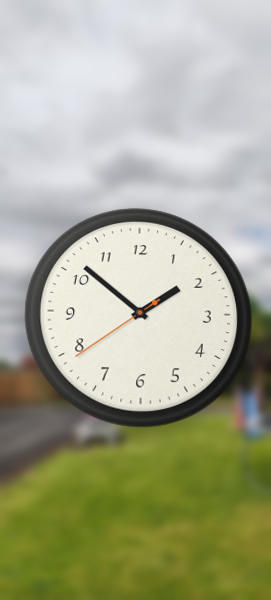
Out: 1,51,39
